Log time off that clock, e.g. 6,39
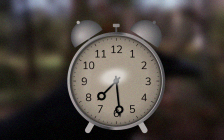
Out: 7,29
